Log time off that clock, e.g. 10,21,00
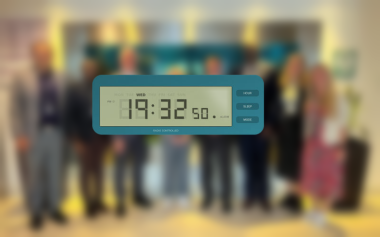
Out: 19,32,50
